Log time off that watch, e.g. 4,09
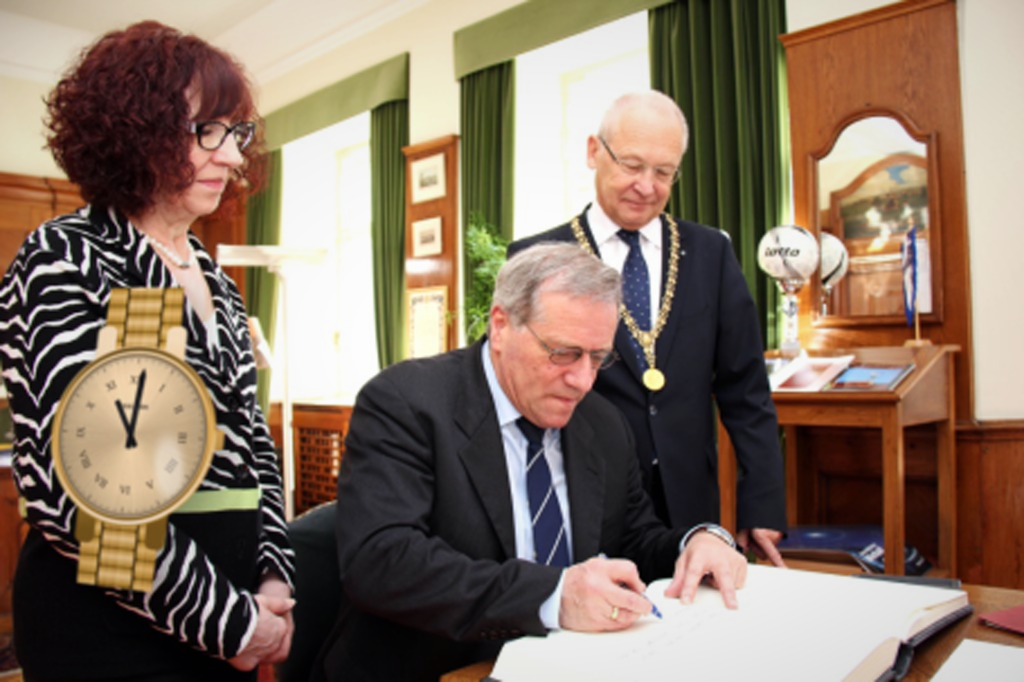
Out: 11,01
